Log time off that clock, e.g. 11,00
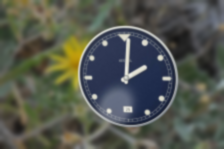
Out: 2,01
